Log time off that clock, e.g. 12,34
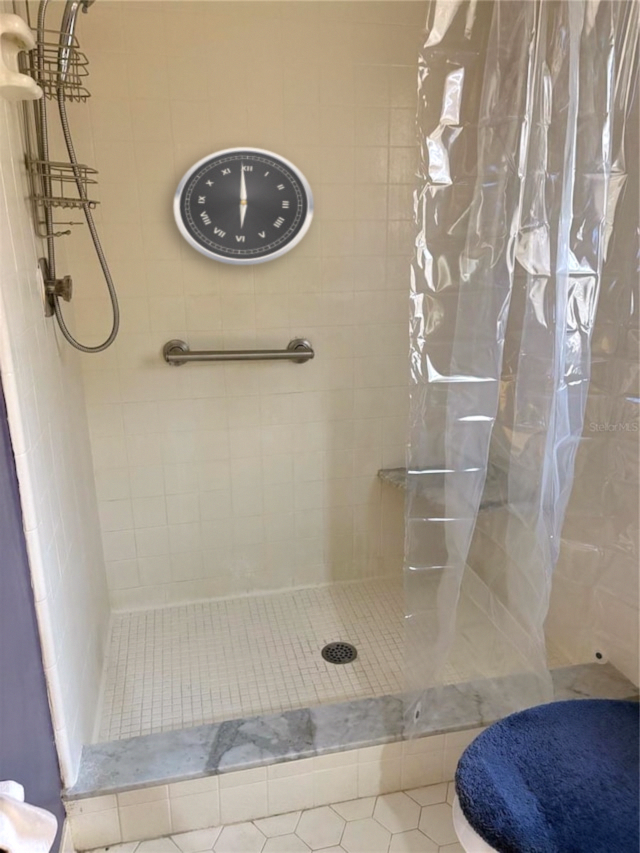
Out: 5,59
